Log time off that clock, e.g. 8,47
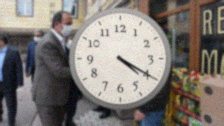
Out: 4,20
